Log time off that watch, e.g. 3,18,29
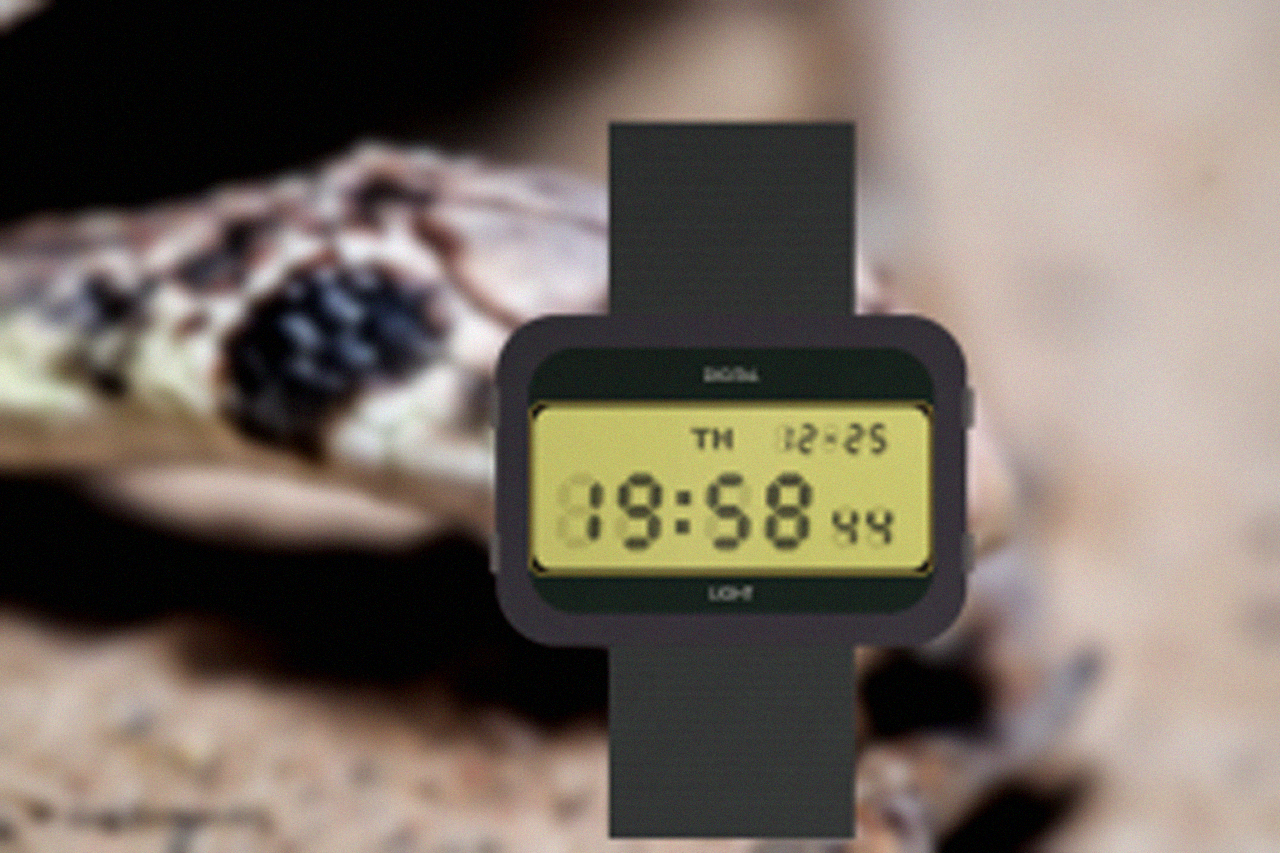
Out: 19,58,44
